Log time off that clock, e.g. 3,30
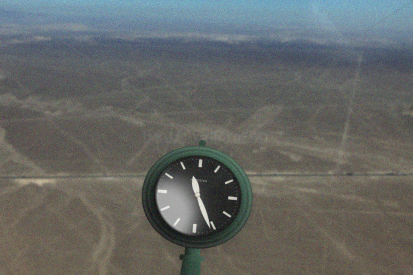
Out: 11,26
